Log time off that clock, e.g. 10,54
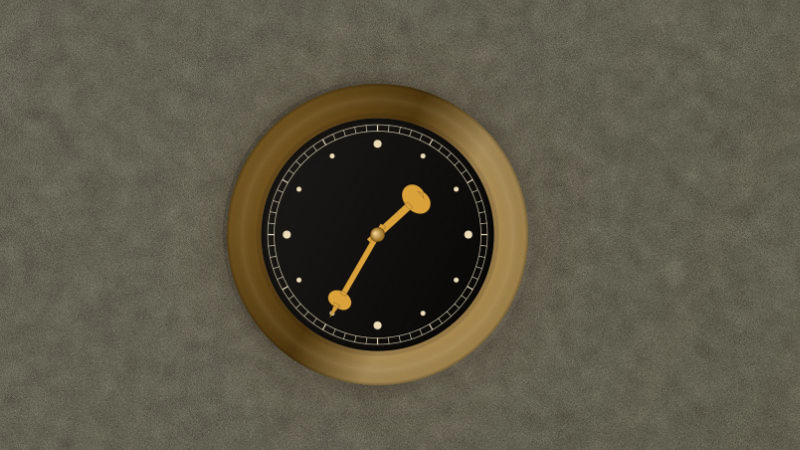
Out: 1,35
